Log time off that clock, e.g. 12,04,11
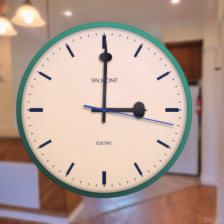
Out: 3,00,17
